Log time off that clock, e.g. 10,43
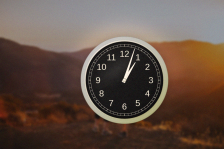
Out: 1,03
